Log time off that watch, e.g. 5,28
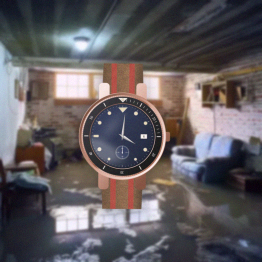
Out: 4,01
